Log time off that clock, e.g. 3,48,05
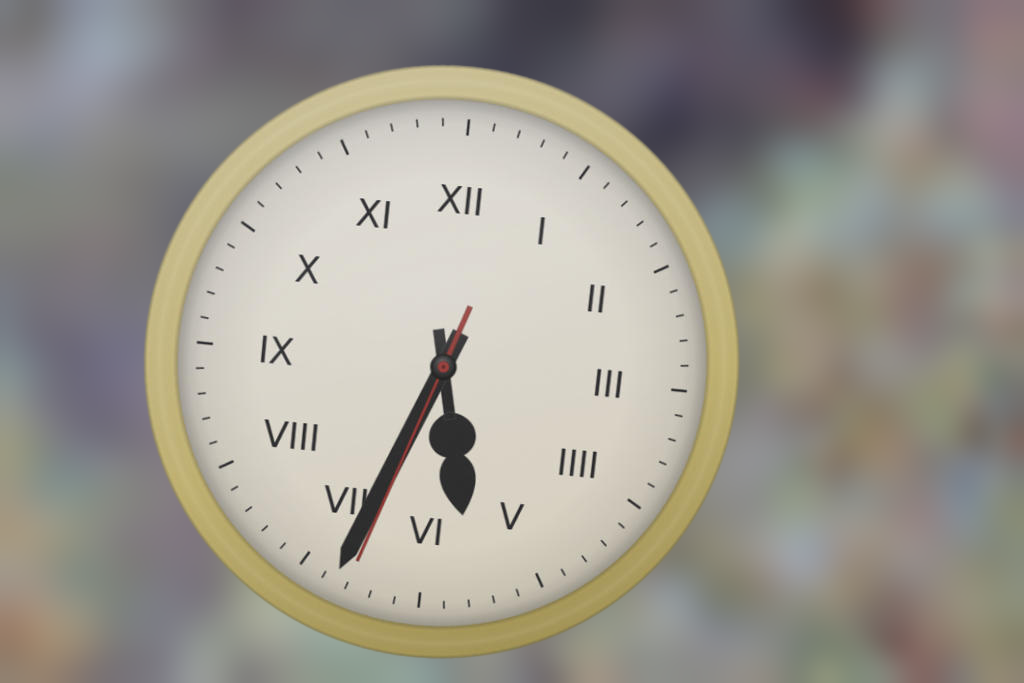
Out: 5,33,33
